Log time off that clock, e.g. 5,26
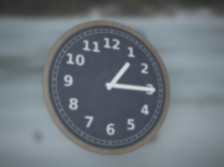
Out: 1,15
